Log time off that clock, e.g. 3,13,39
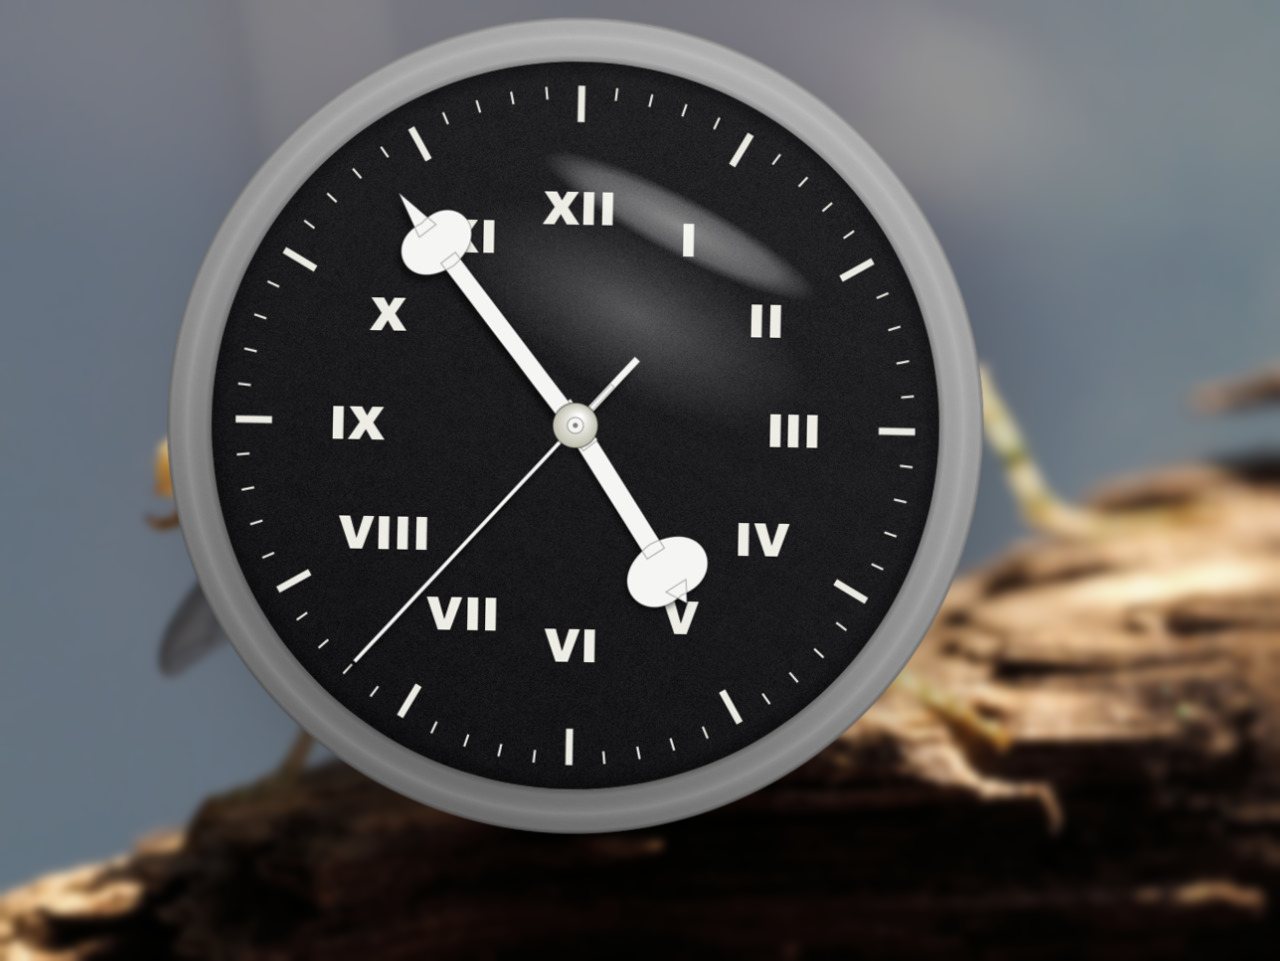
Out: 4,53,37
